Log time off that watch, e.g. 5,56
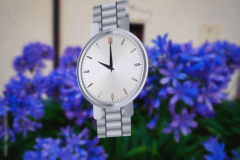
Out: 10,00
